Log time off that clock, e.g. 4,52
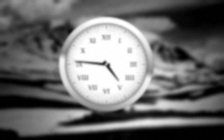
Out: 4,46
